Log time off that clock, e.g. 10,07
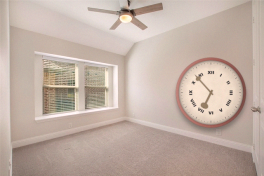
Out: 6,53
